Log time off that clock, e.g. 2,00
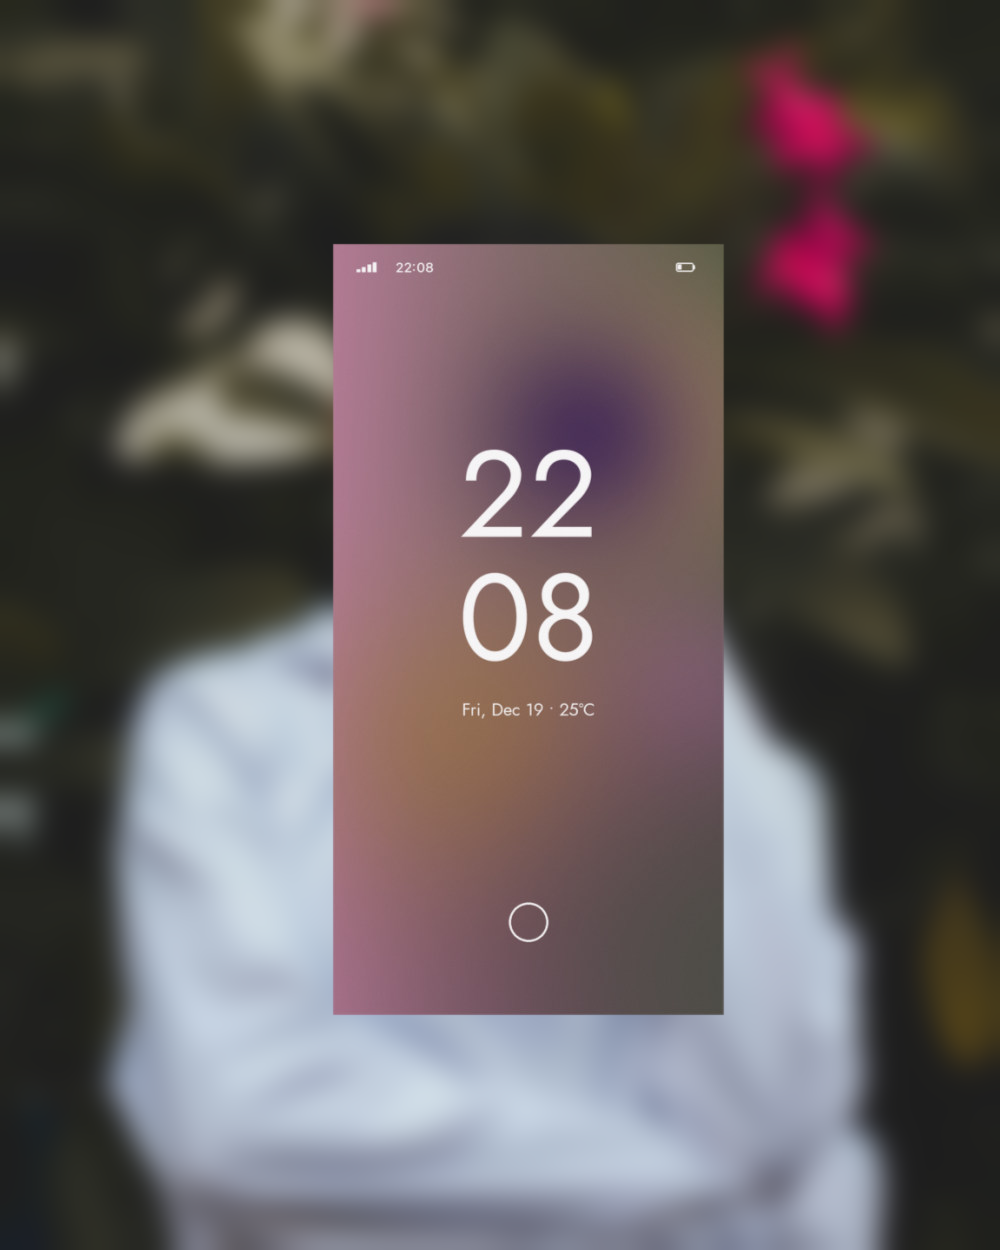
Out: 22,08
